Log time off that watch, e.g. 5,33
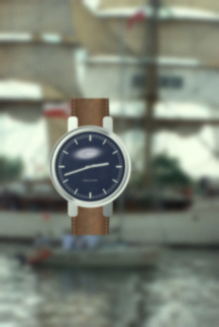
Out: 2,42
